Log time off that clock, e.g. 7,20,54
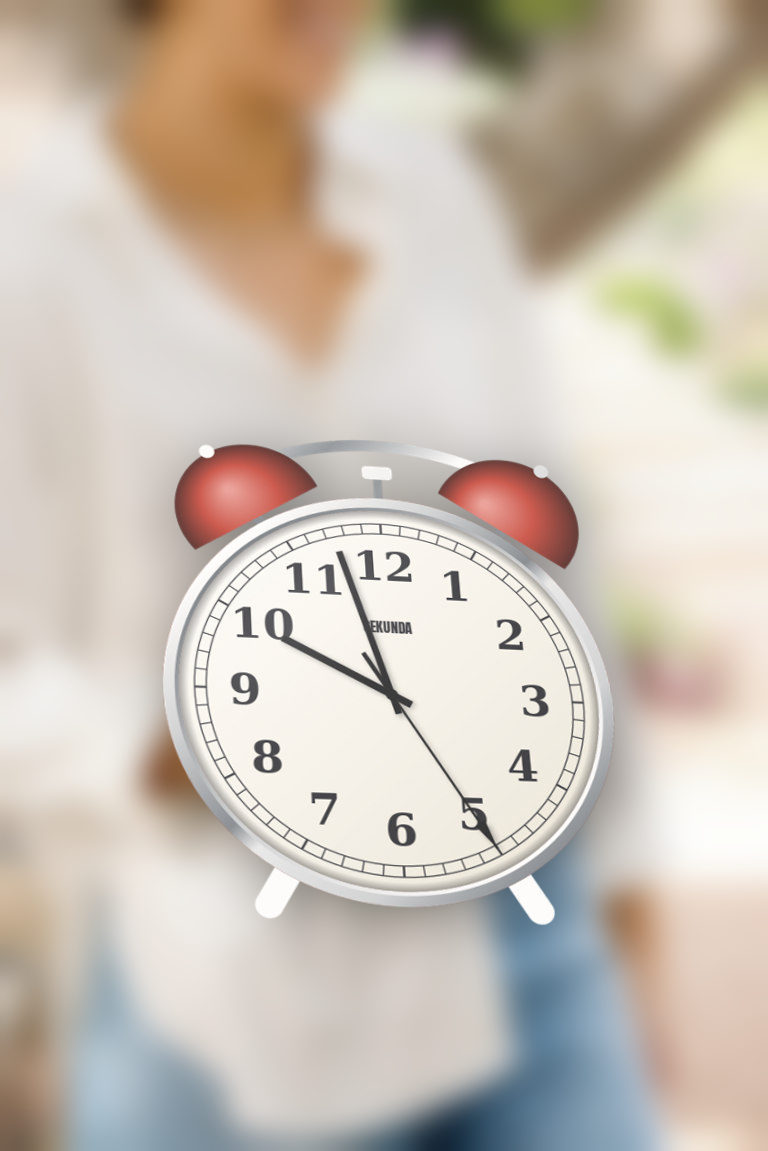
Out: 9,57,25
